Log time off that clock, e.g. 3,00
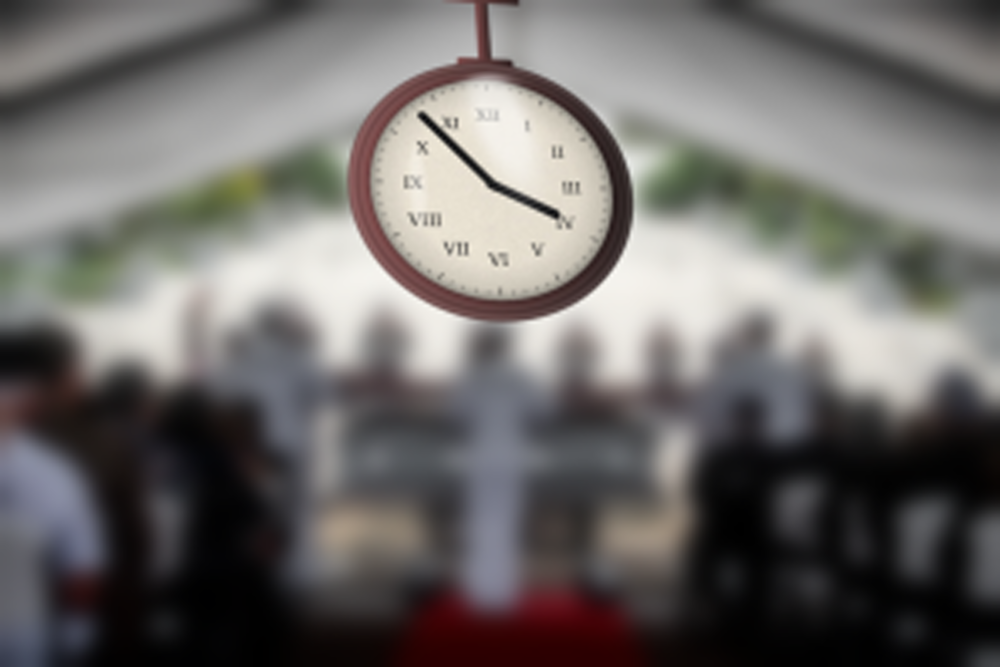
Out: 3,53
